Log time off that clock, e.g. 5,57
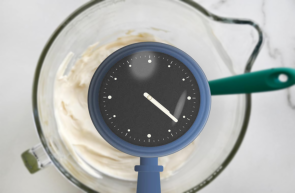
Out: 4,22
